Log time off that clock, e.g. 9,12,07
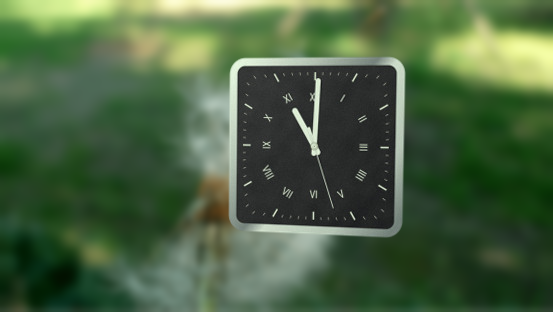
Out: 11,00,27
